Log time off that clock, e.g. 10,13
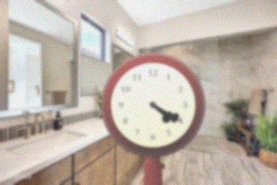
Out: 4,20
